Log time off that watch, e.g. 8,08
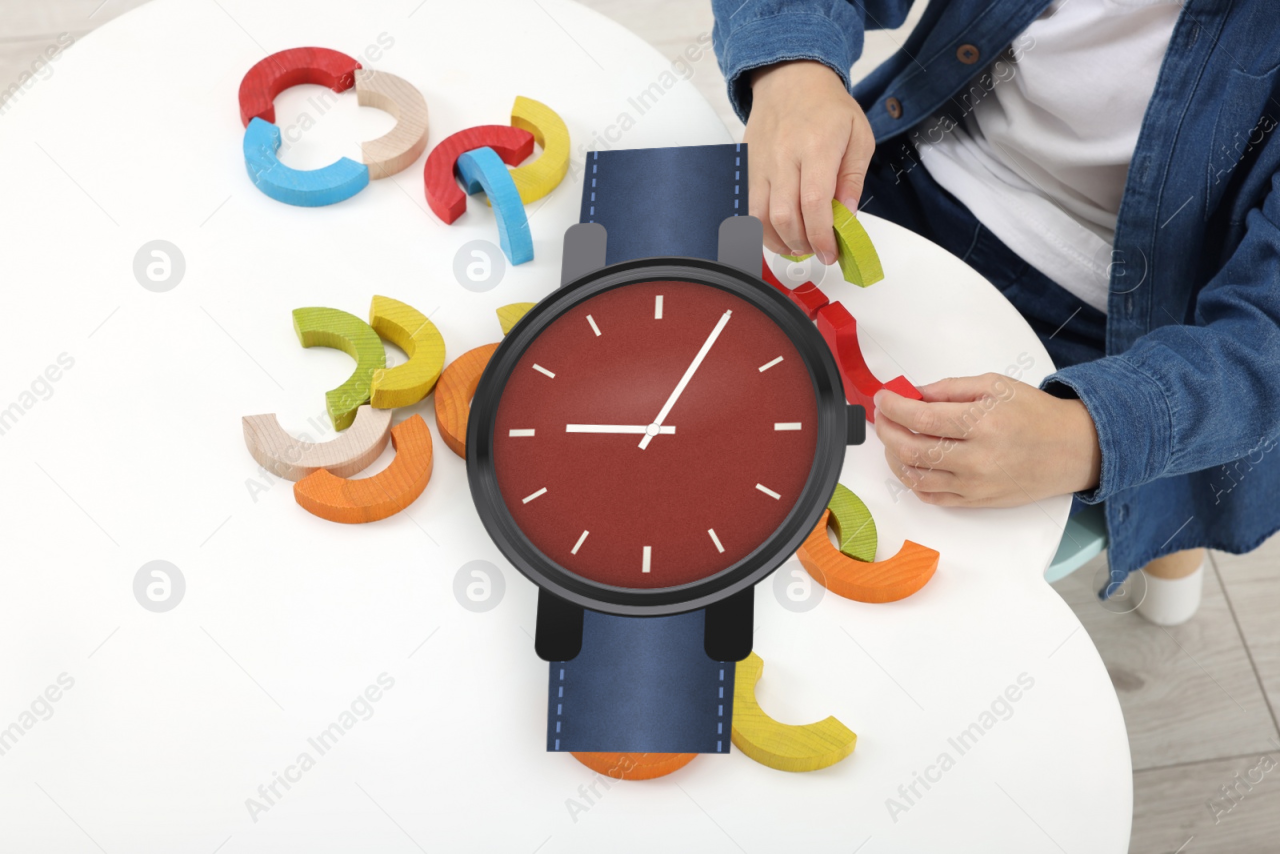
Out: 9,05
